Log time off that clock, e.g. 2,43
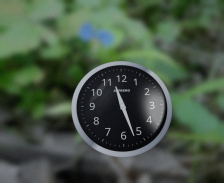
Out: 11,27
